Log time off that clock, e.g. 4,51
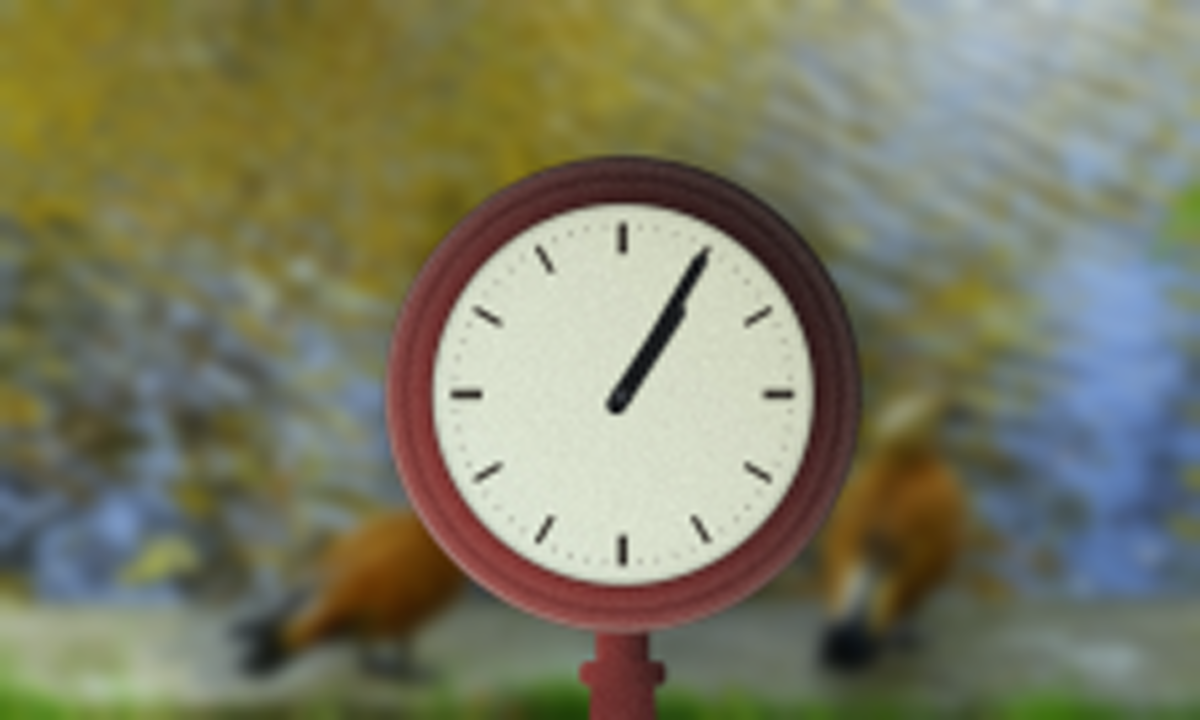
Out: 1,05
